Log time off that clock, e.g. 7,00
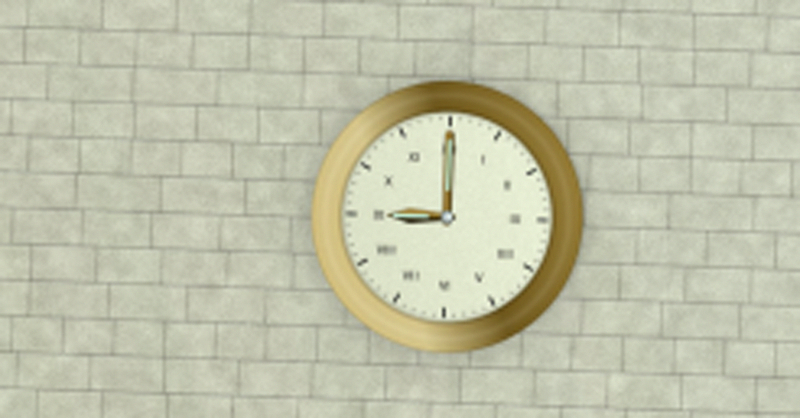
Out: 9,00
